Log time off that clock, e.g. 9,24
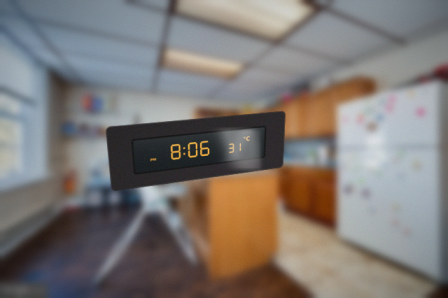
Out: 8,06
